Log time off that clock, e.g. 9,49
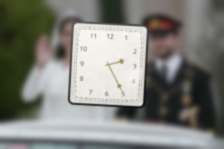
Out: 2,25
